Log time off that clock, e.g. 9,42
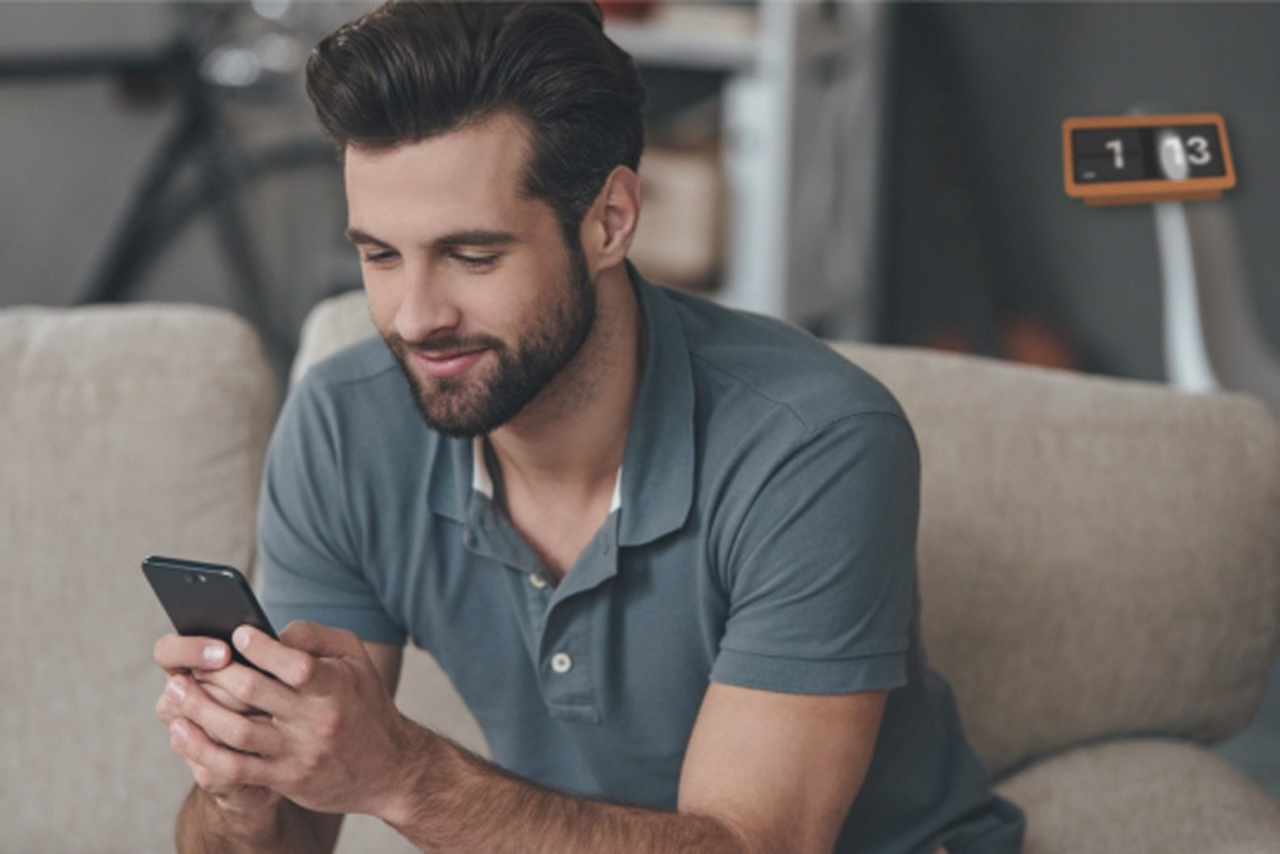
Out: 1,13
